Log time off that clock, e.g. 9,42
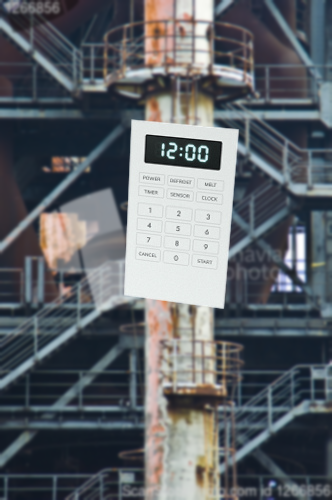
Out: 12,00
